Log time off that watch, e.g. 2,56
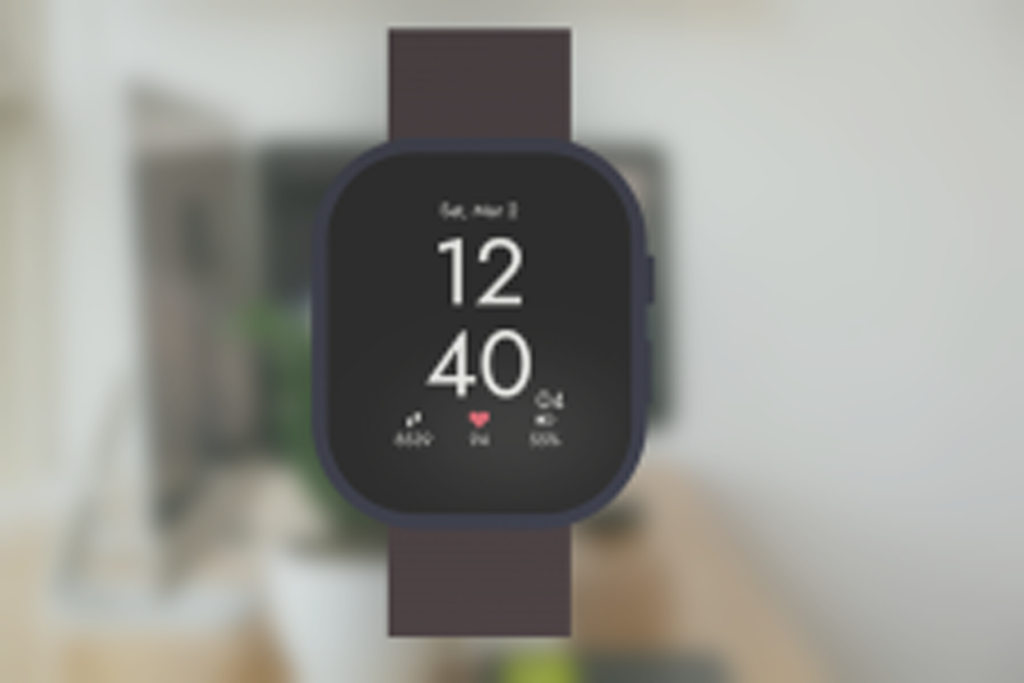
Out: 12,40
